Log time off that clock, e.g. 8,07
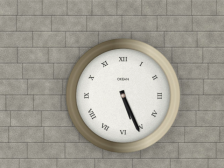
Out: 5,26
